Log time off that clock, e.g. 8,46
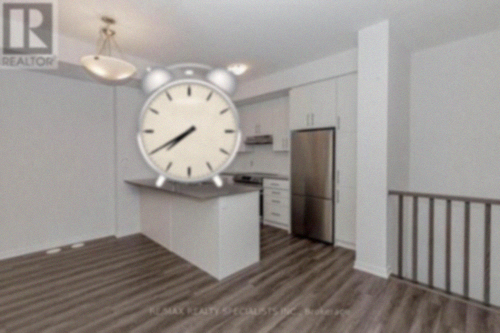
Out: 7,40
